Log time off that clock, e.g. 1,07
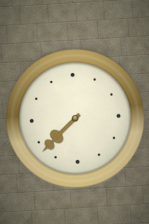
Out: 7,38
